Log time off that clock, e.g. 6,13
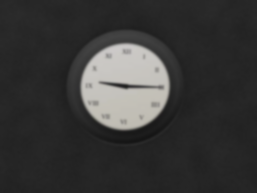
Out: 9,15
